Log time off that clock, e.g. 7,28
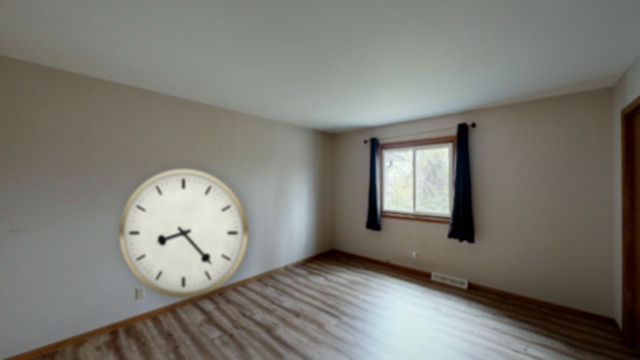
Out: 8,23
